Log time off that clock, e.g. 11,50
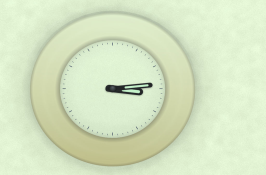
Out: 3,14
